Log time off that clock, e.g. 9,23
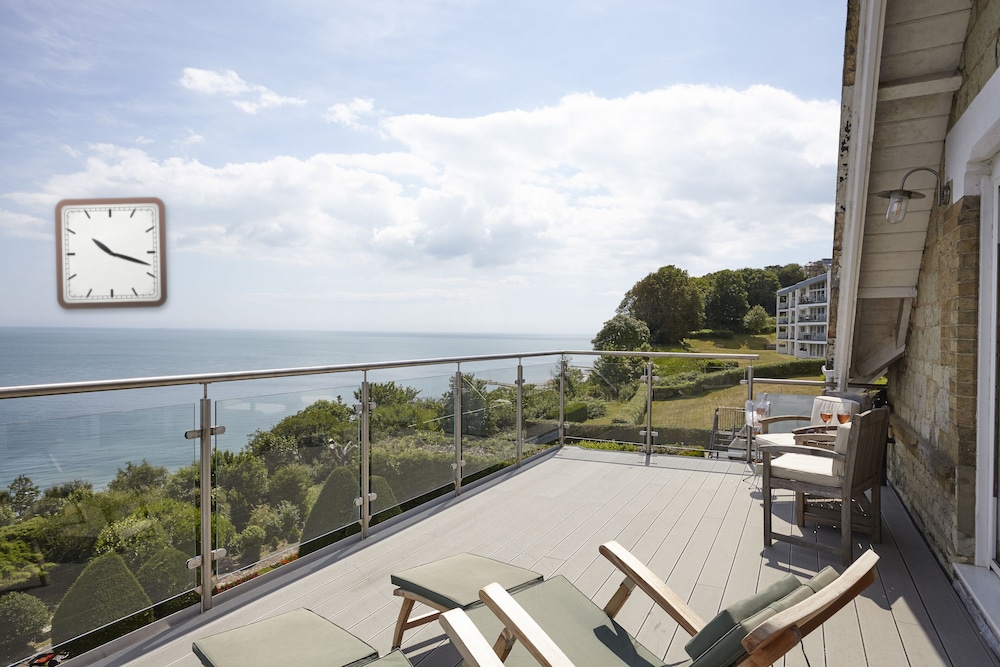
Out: 10,18
